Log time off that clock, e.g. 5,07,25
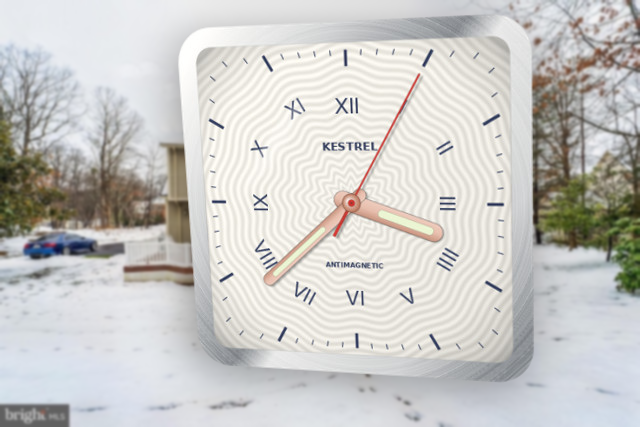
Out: 3,38,05
